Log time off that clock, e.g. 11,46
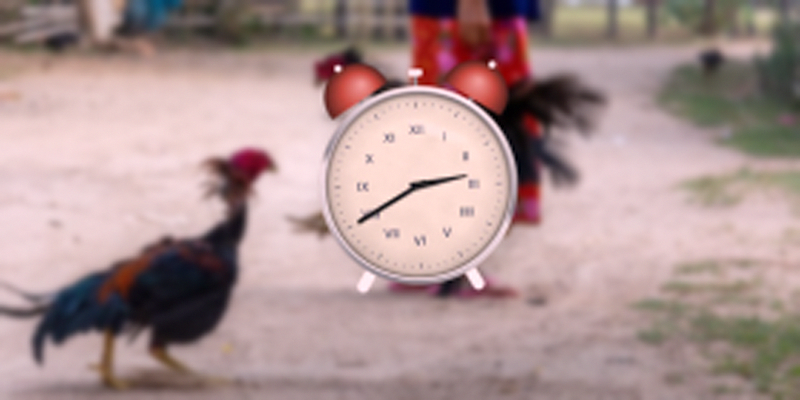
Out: 2,40
